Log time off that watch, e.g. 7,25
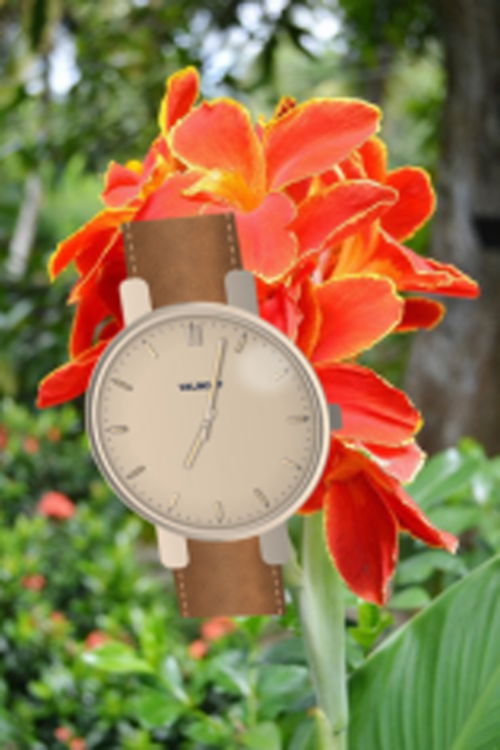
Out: 7,03
